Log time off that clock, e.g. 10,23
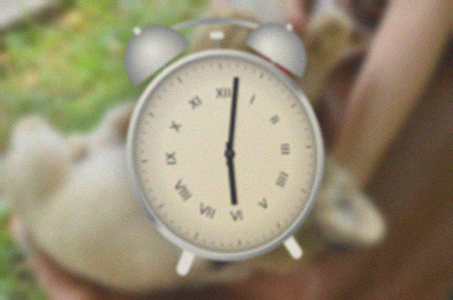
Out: 6,02
